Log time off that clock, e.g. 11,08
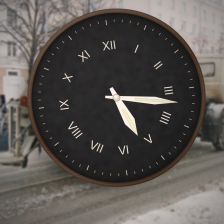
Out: 5,17
